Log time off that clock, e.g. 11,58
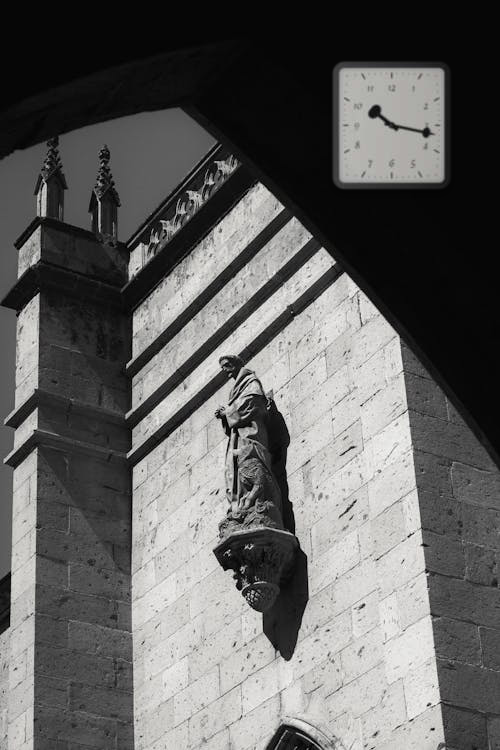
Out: 10,17
